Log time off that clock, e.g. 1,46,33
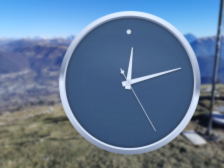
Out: 12,12,25
